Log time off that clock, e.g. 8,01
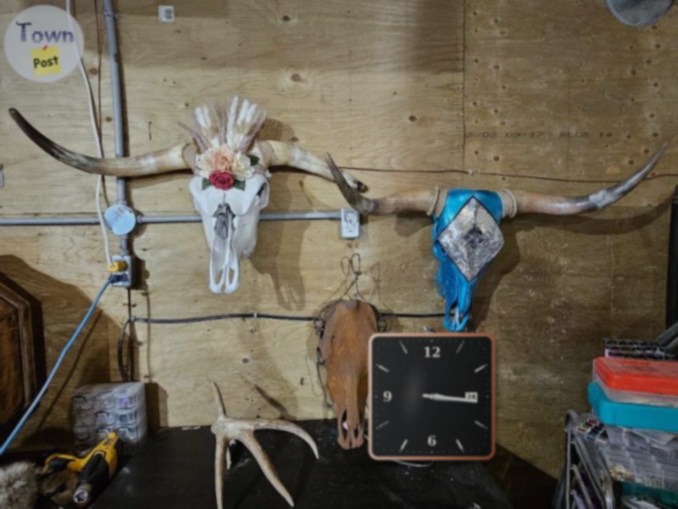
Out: 3,16
